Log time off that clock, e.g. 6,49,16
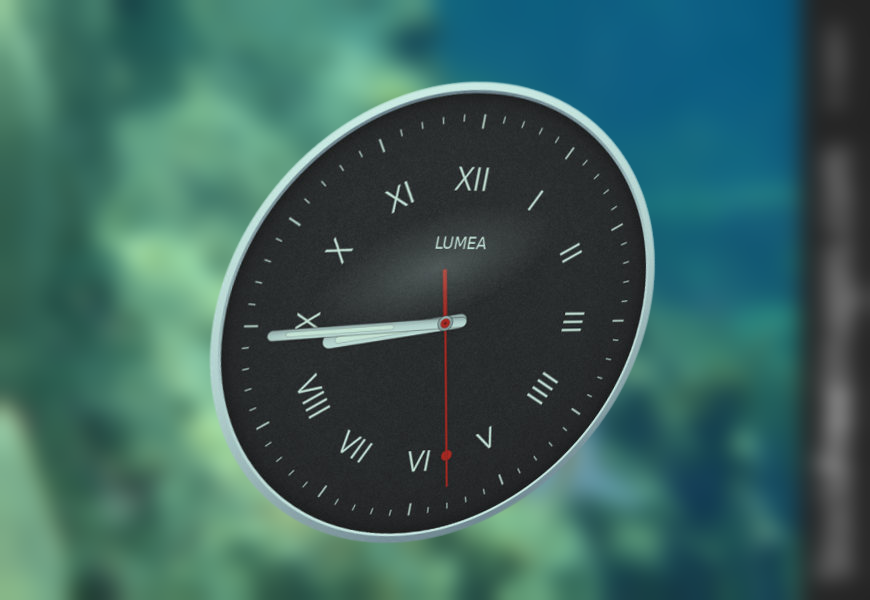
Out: 8,44,28
